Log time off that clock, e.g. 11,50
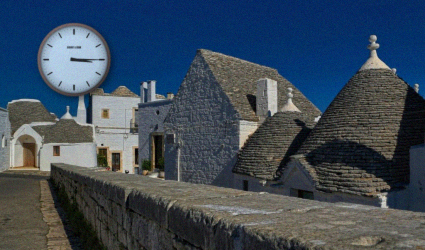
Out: 3,15
